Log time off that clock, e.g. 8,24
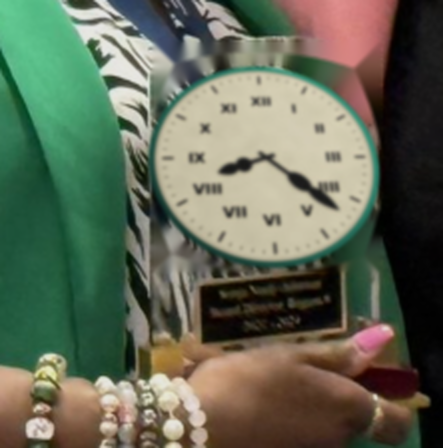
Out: 8,22
